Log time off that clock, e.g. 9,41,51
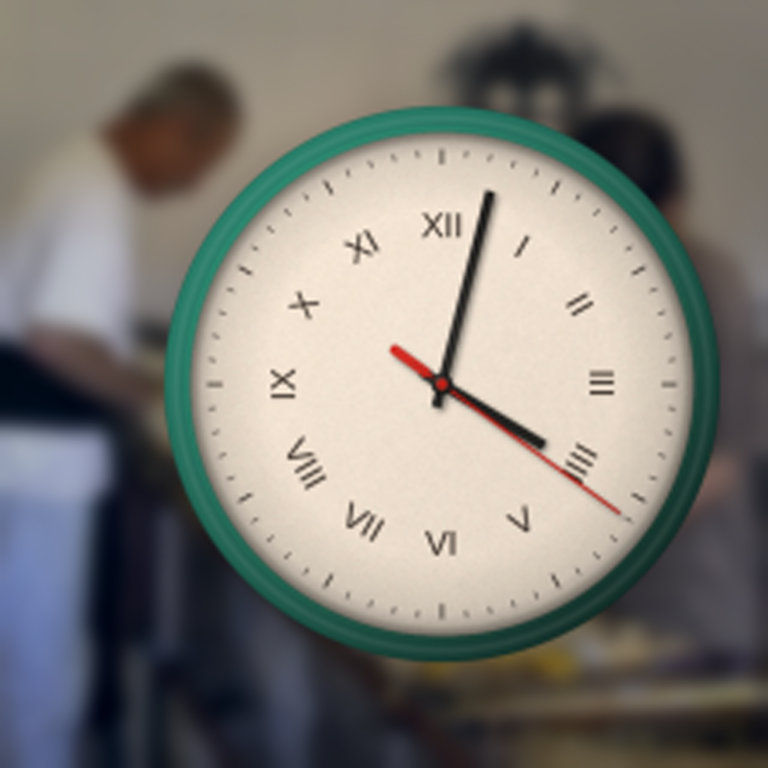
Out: 4,02,21
